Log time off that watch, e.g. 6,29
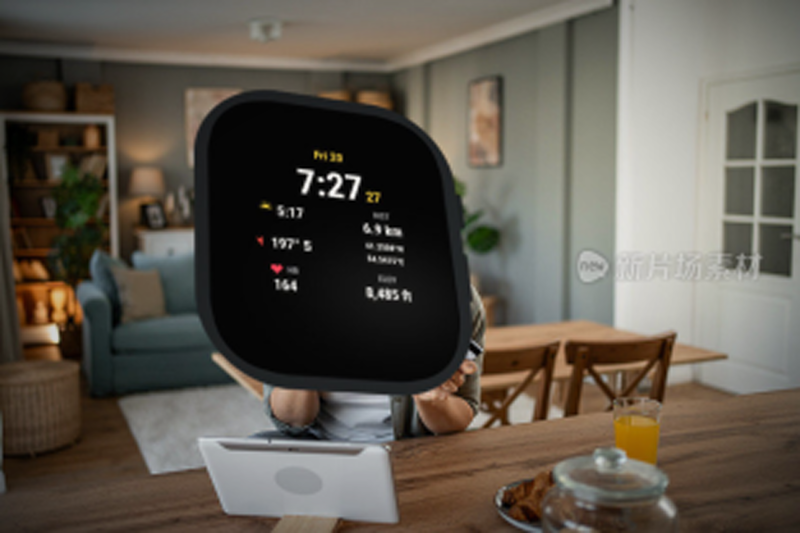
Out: 7,27
